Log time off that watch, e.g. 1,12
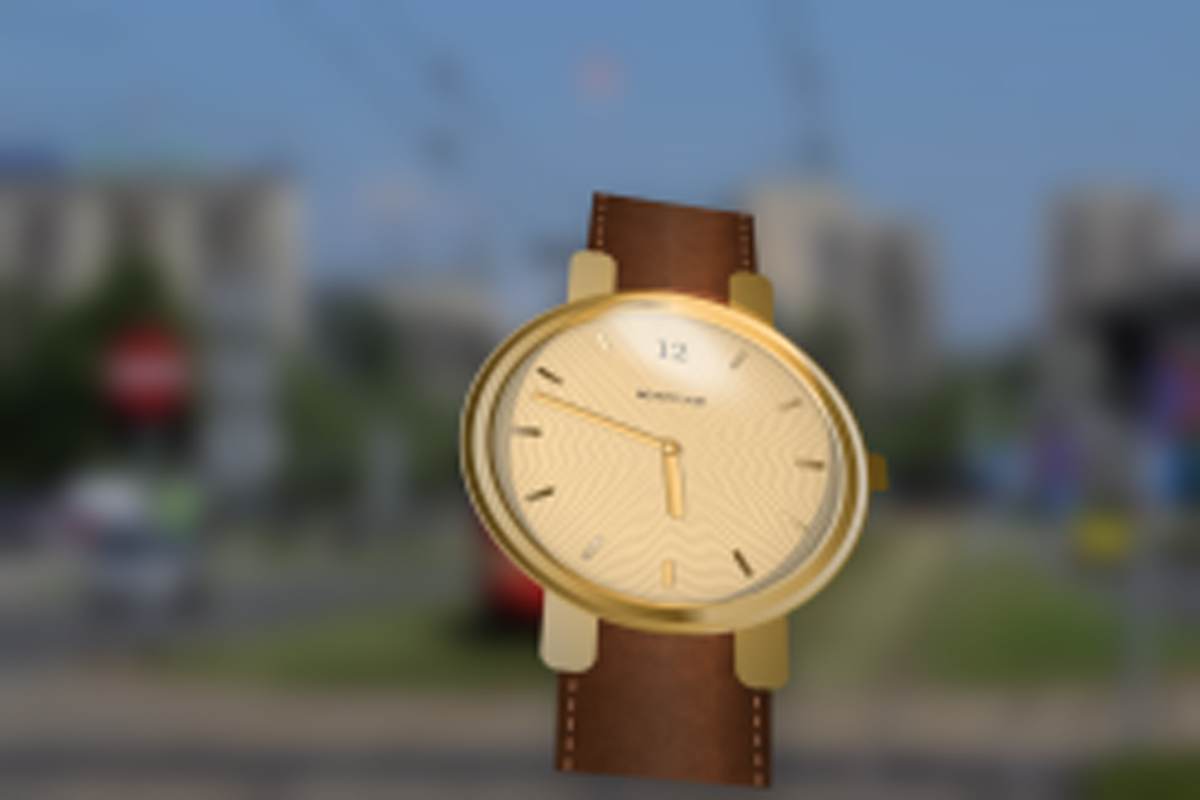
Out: 5,48
